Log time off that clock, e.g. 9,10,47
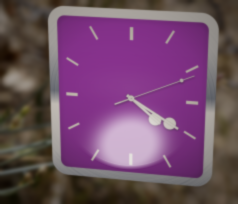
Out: 4,20,11
